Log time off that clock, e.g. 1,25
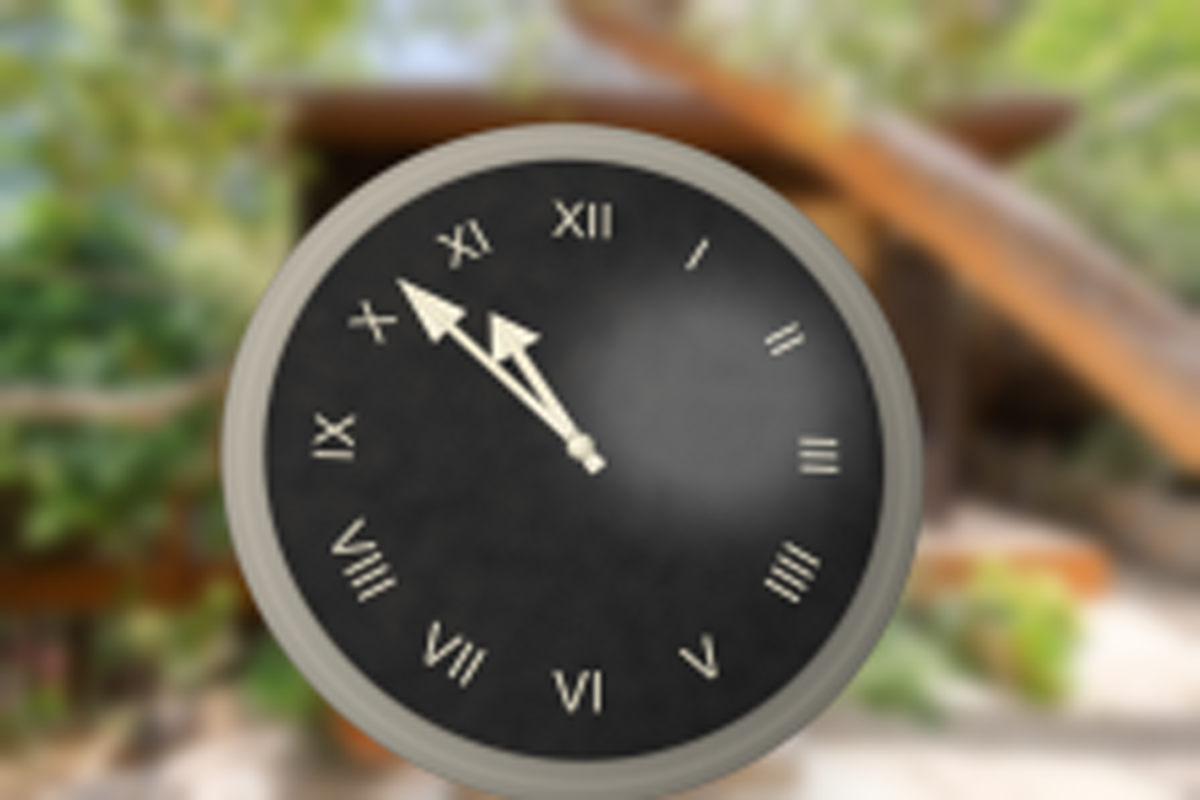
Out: 10,52
